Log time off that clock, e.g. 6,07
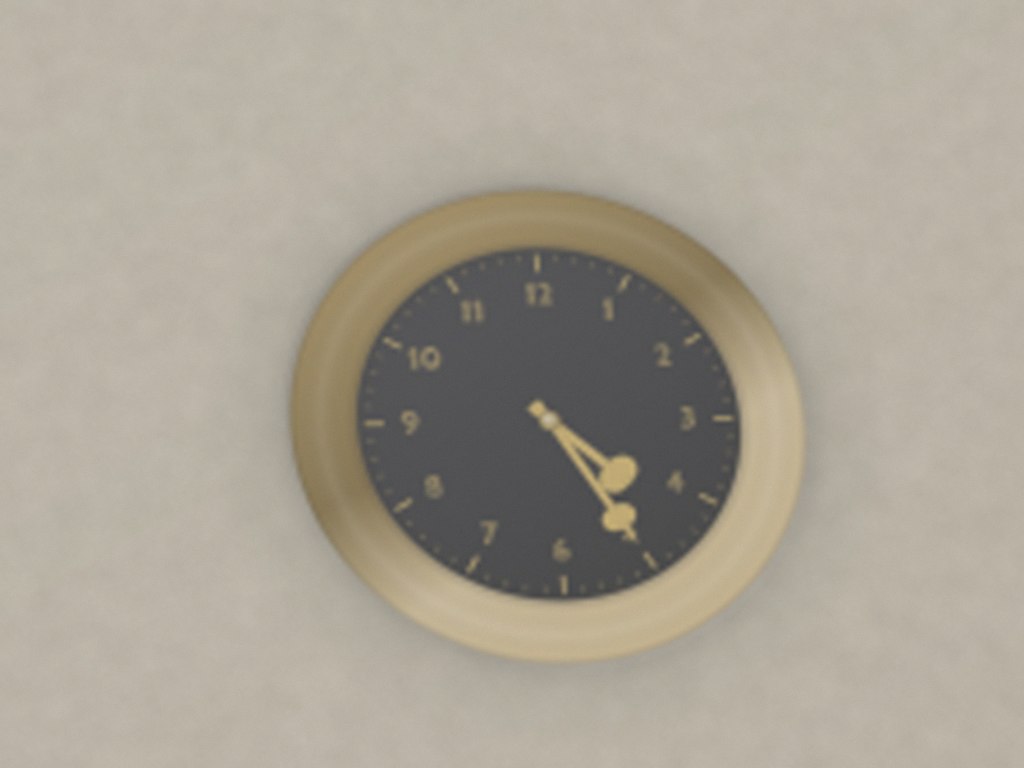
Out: 4,25
